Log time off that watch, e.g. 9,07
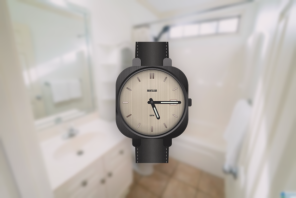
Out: 5,15
